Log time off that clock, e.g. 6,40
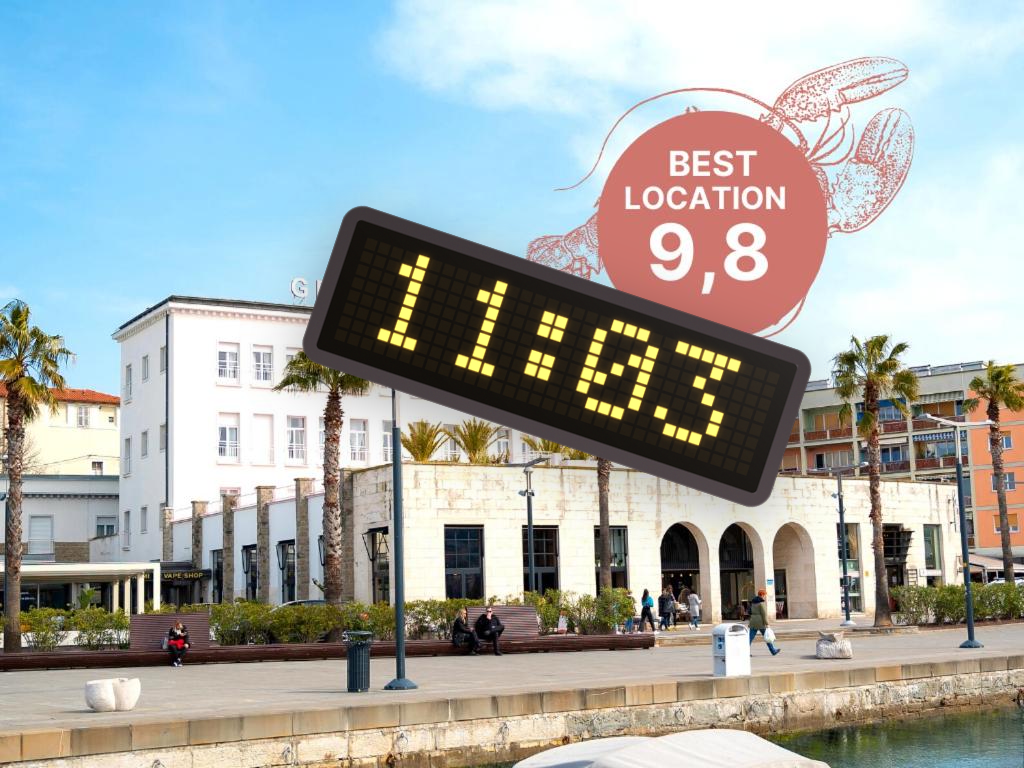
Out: 11,03
